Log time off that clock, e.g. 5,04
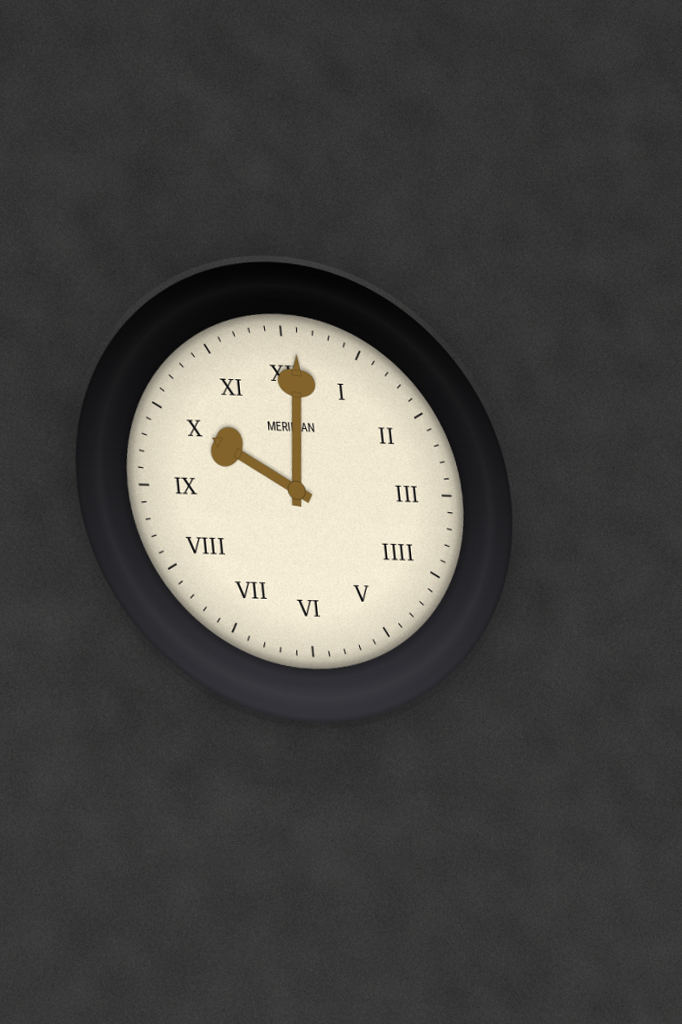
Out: 10,01
